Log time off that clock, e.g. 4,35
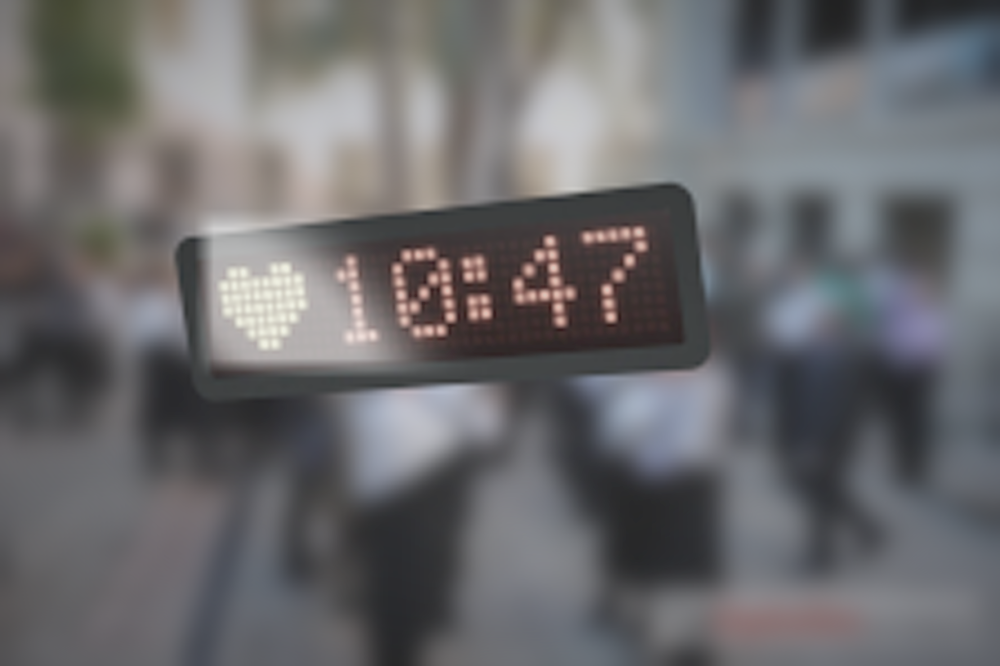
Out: 10,47
